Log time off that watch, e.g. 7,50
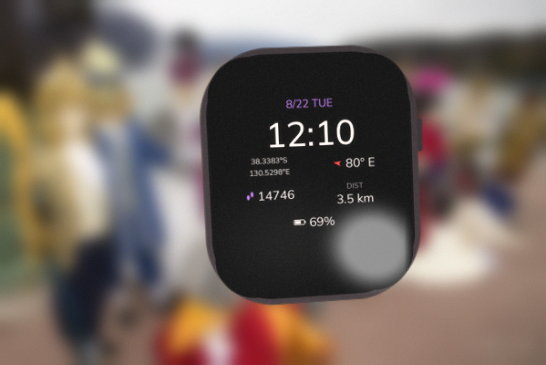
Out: 12,10
